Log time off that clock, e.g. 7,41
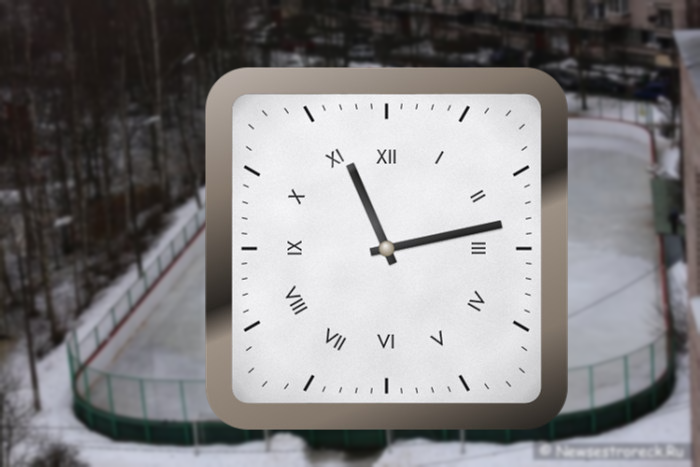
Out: 11,13
